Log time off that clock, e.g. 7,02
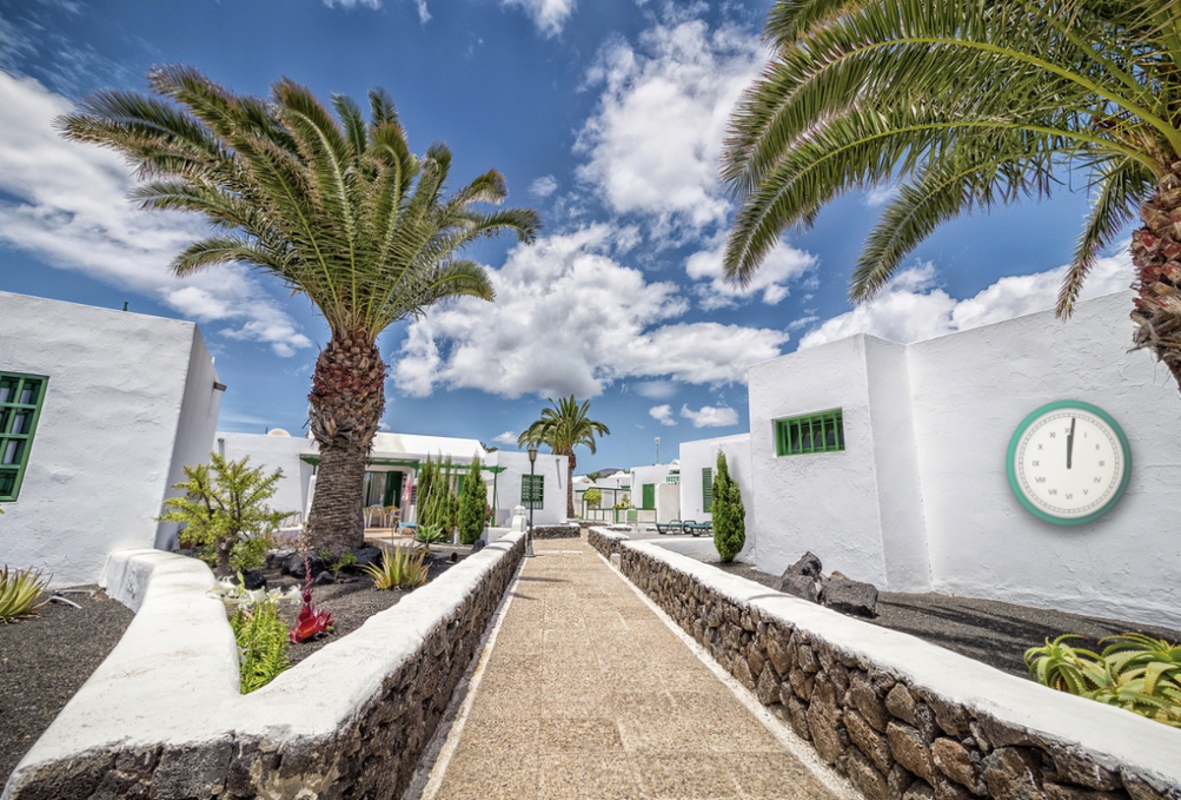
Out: 12,01
